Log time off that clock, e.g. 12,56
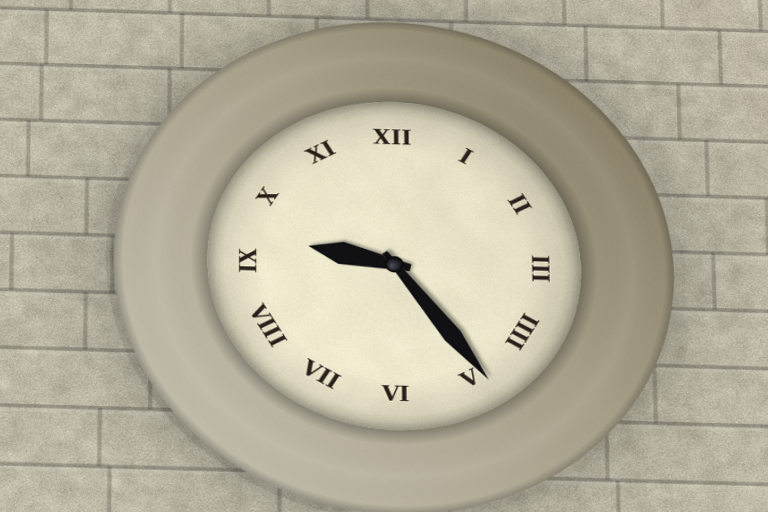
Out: 9,24
